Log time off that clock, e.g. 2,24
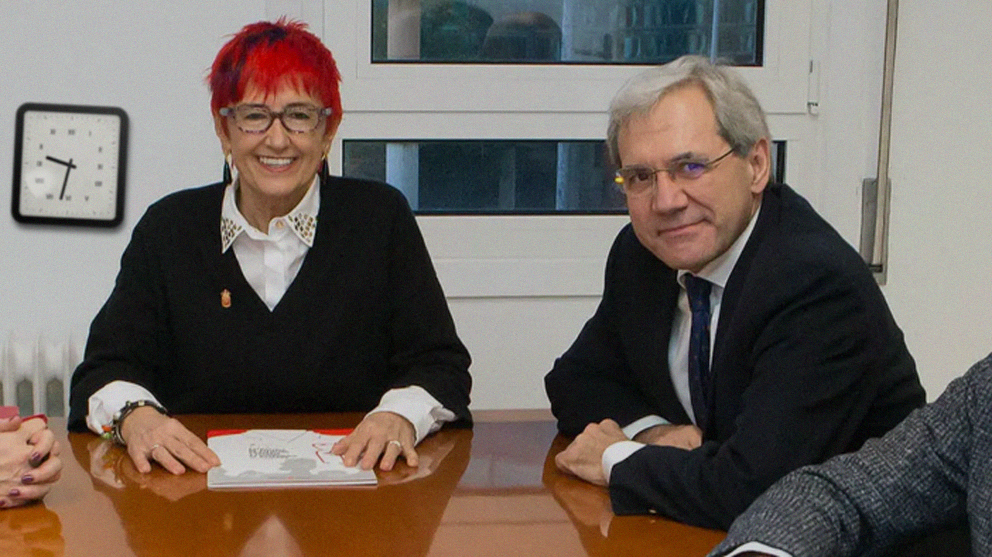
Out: 9,32
